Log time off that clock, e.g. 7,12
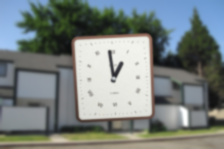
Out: 12,59
